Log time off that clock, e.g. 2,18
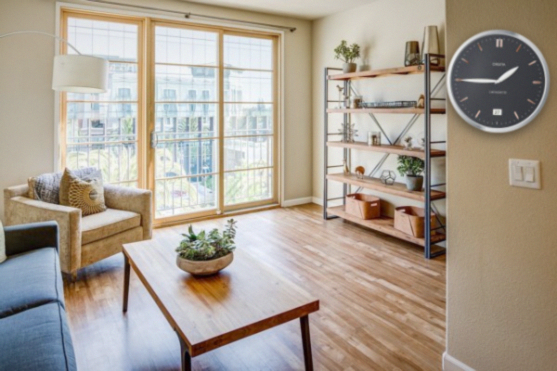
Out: 1,45
